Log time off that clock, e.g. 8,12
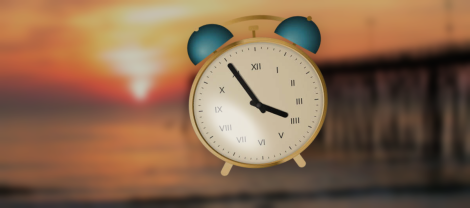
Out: 3,55
